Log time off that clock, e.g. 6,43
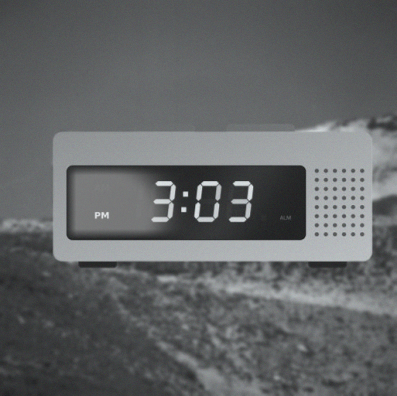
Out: 3,03
